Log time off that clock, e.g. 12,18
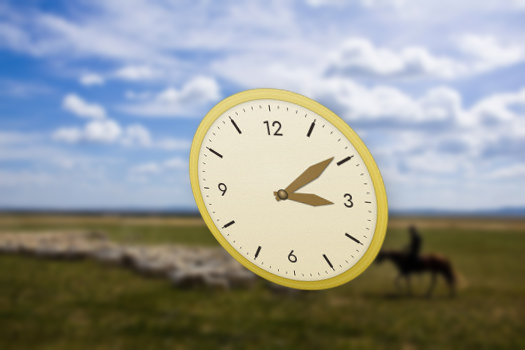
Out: 3,09
